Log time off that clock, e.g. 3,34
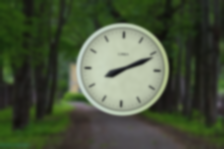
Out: 8,11
